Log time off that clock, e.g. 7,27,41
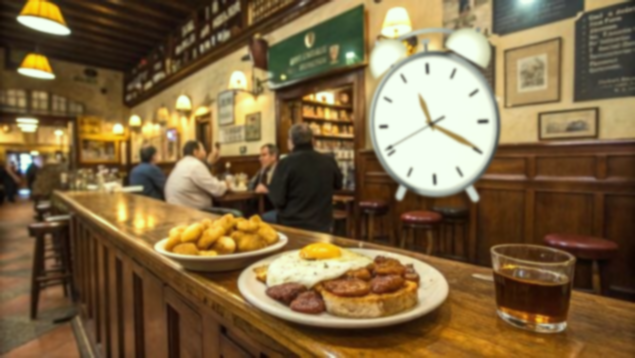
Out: 11,19,41
